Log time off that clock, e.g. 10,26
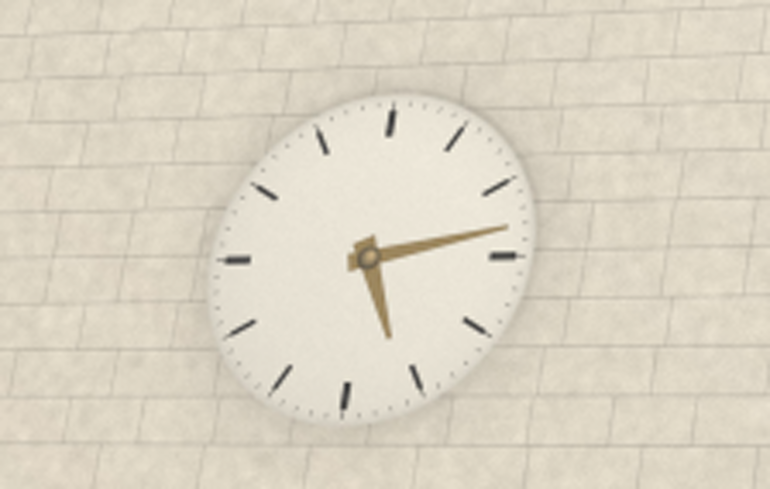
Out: 5,13
